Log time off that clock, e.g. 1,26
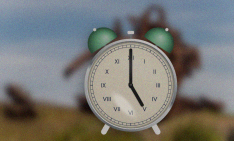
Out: 5,00
